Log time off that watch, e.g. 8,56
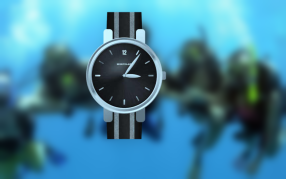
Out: 3,06
